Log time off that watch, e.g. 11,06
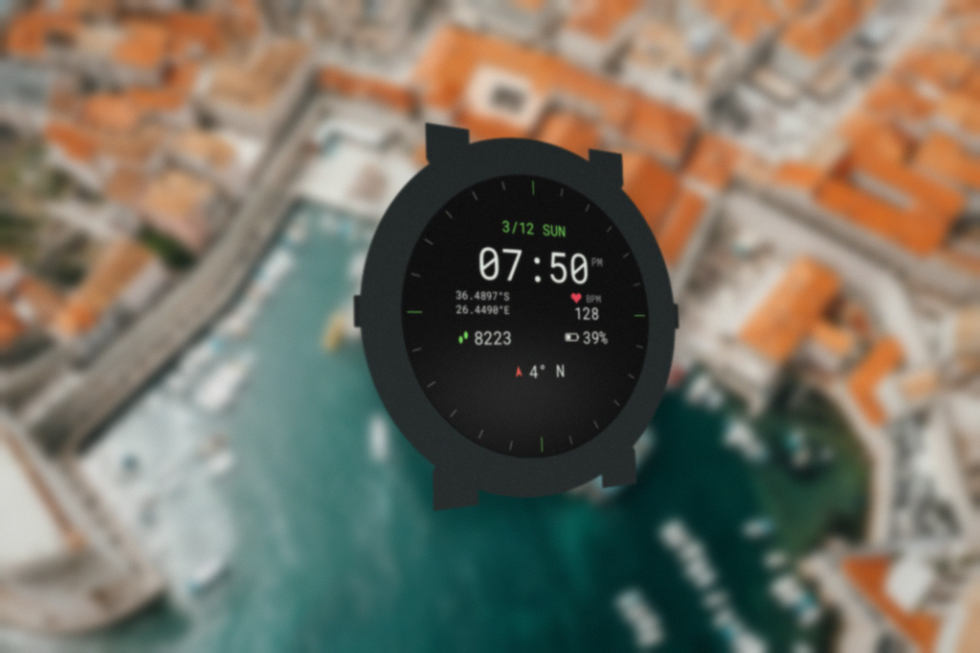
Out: 7,50
